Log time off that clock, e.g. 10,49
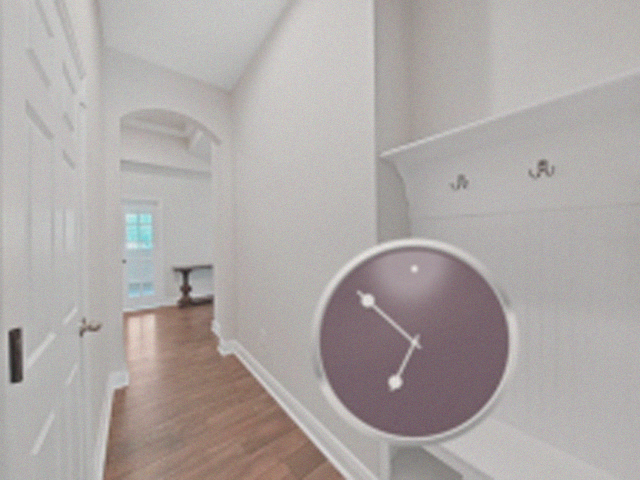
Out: 6,52
